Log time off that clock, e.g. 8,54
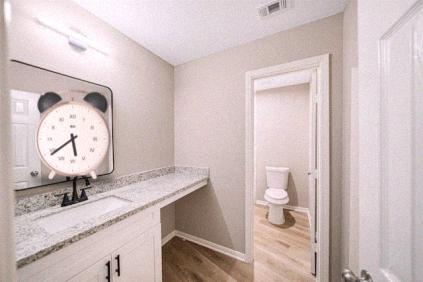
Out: 5,39
